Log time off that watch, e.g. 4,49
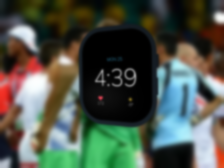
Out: 4,39
